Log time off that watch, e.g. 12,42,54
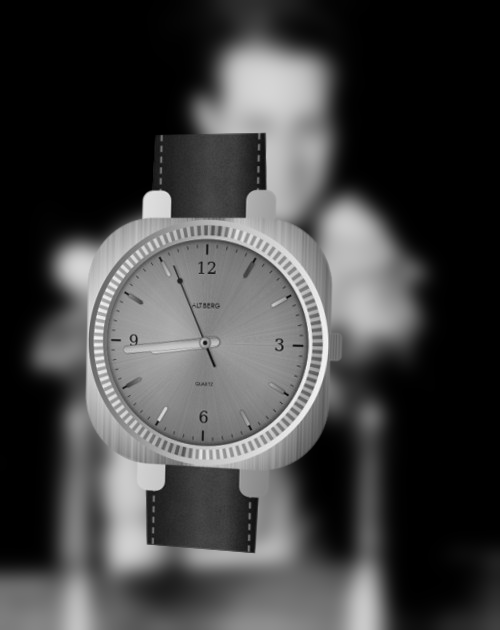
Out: 8,43,56
